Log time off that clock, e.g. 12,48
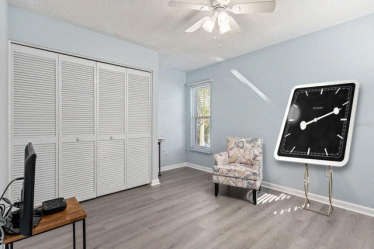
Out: 8,11
